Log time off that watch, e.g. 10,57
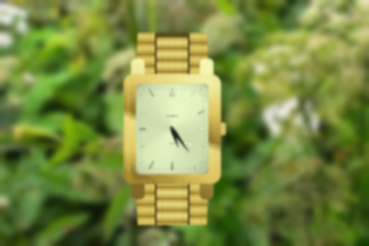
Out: 5,24
